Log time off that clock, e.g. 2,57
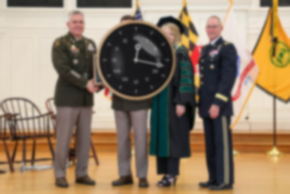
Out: 12,17
